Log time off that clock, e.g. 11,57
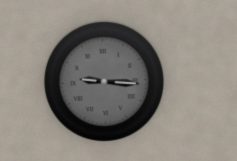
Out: 9,16
